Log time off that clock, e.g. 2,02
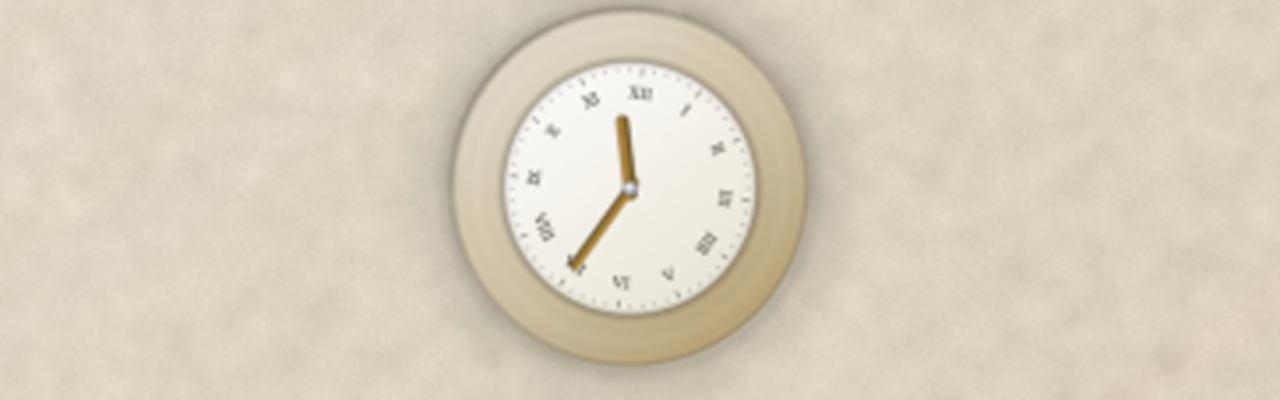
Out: 11,35
